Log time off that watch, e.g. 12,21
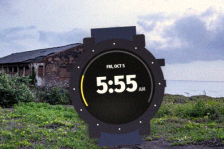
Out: 5,55
